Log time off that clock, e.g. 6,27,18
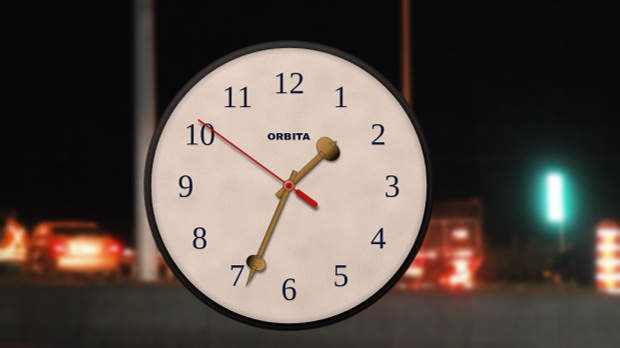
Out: 1,33,51
